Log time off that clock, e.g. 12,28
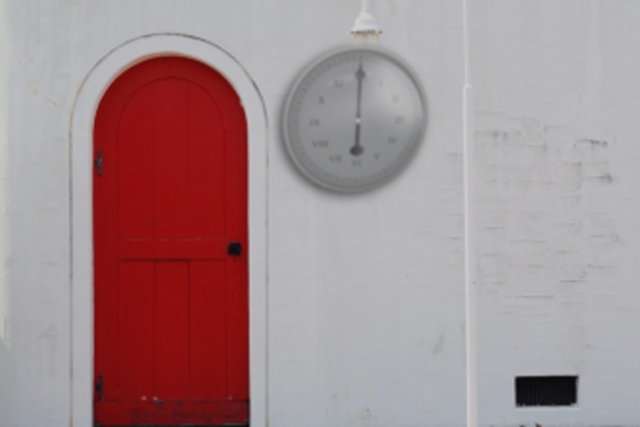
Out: 6,00
